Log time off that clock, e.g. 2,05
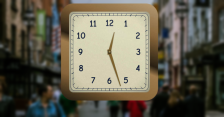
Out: 12,27
